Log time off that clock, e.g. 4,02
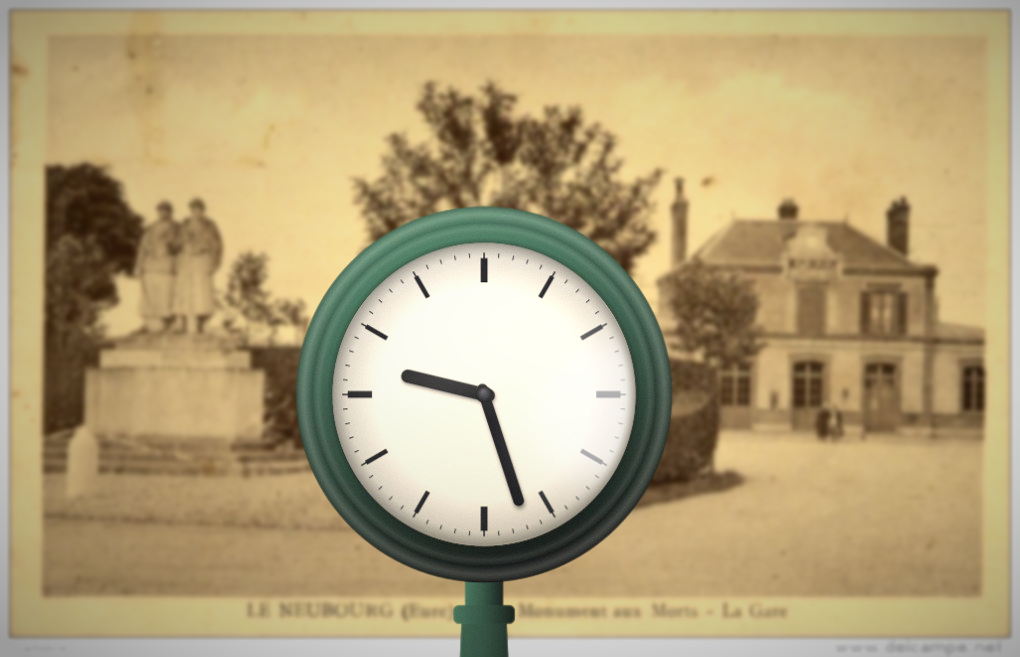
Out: 9,27
